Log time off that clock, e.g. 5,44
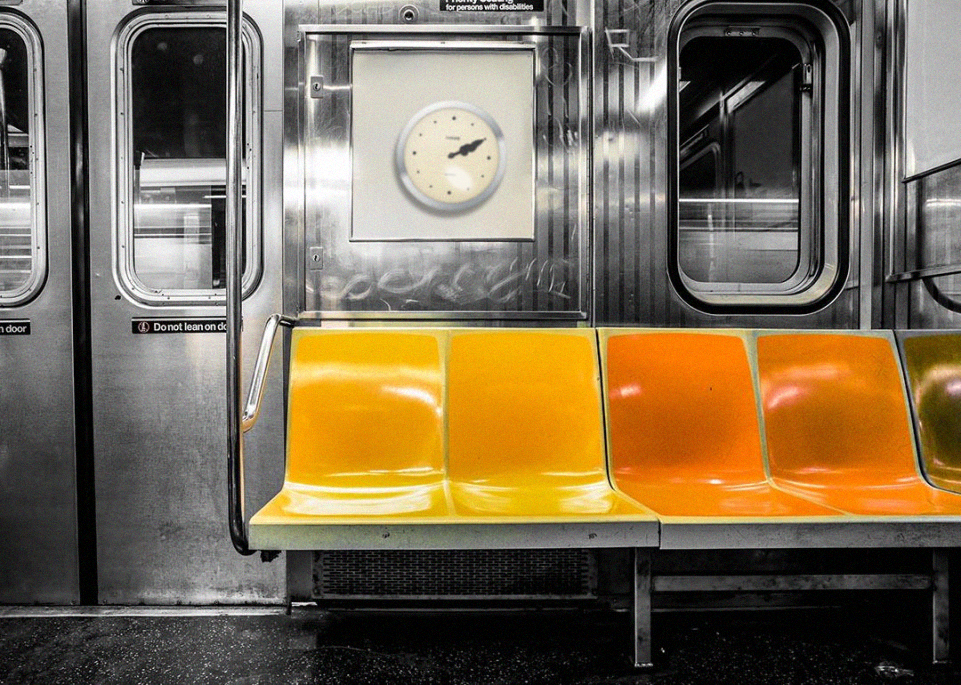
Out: 2,10
